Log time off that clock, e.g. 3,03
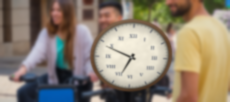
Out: 6,49
